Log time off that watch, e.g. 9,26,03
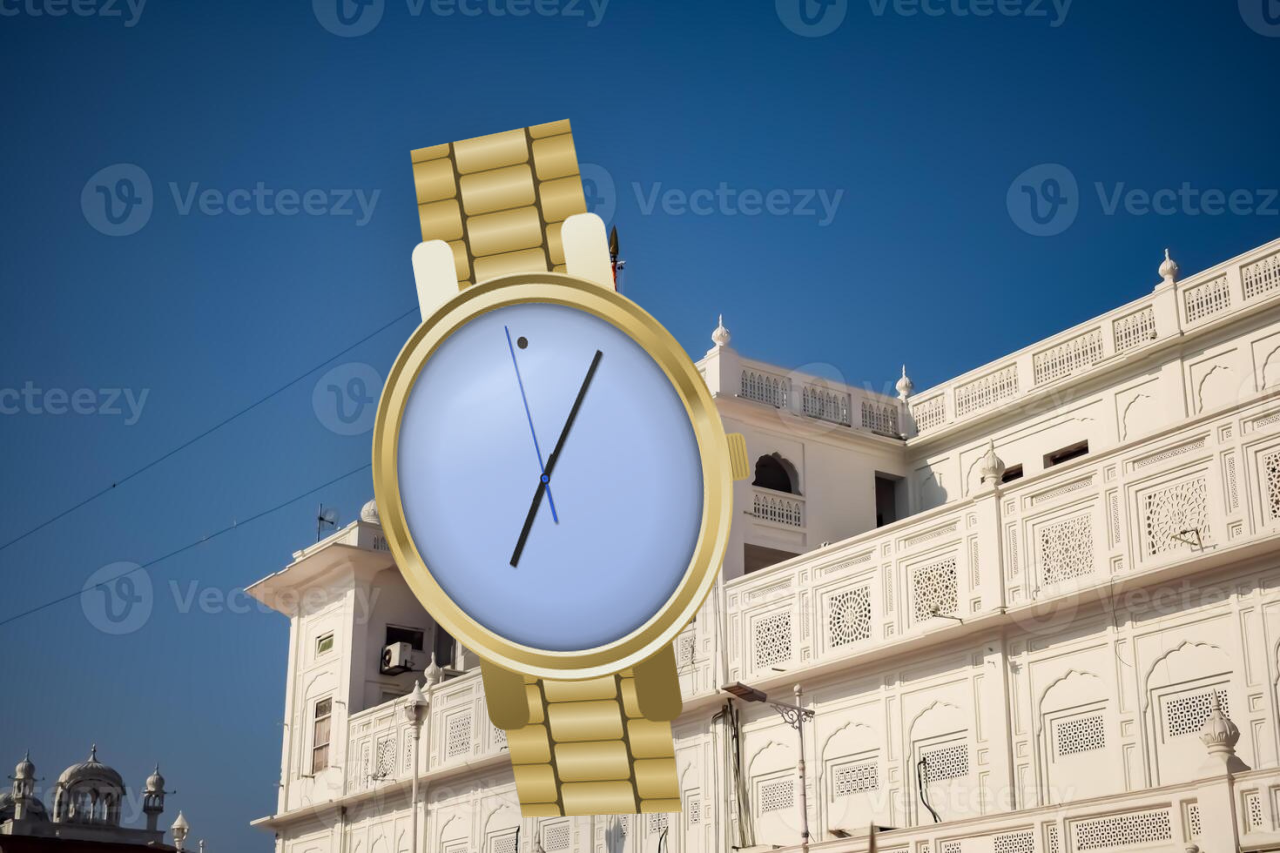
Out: 7,05,59
